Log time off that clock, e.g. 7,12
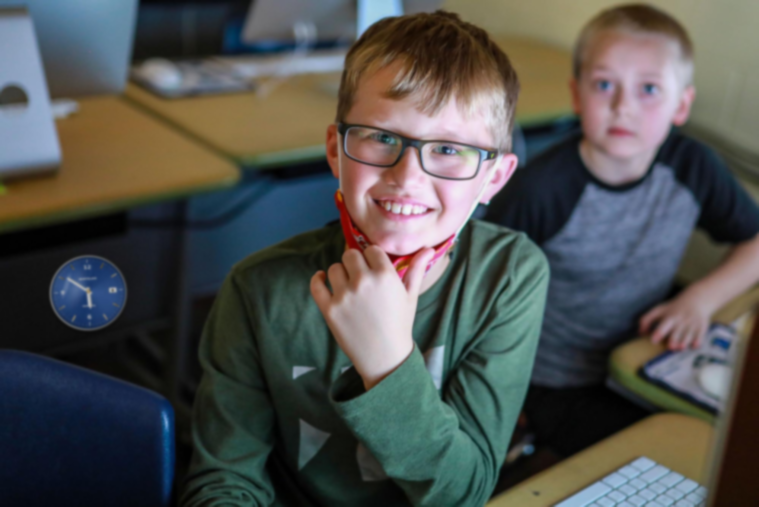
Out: 5,51
